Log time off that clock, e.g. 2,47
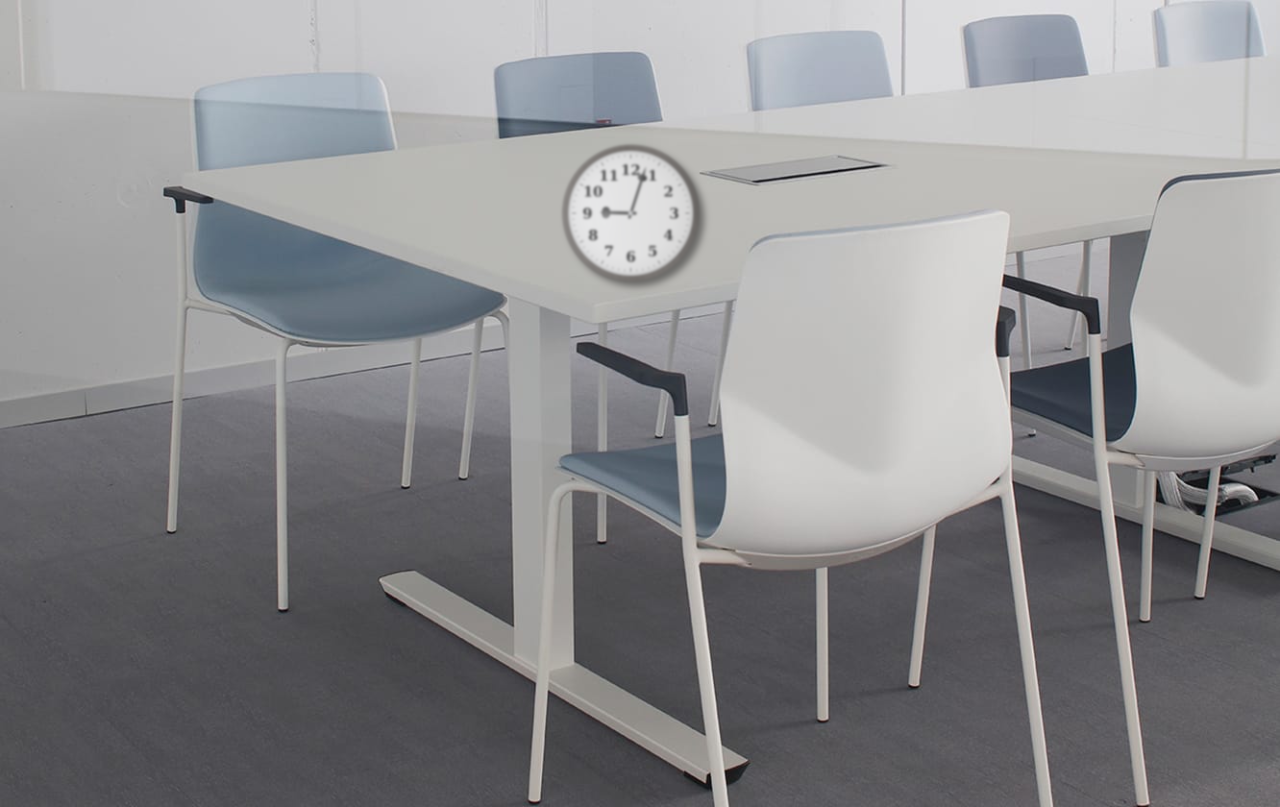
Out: 9,03
